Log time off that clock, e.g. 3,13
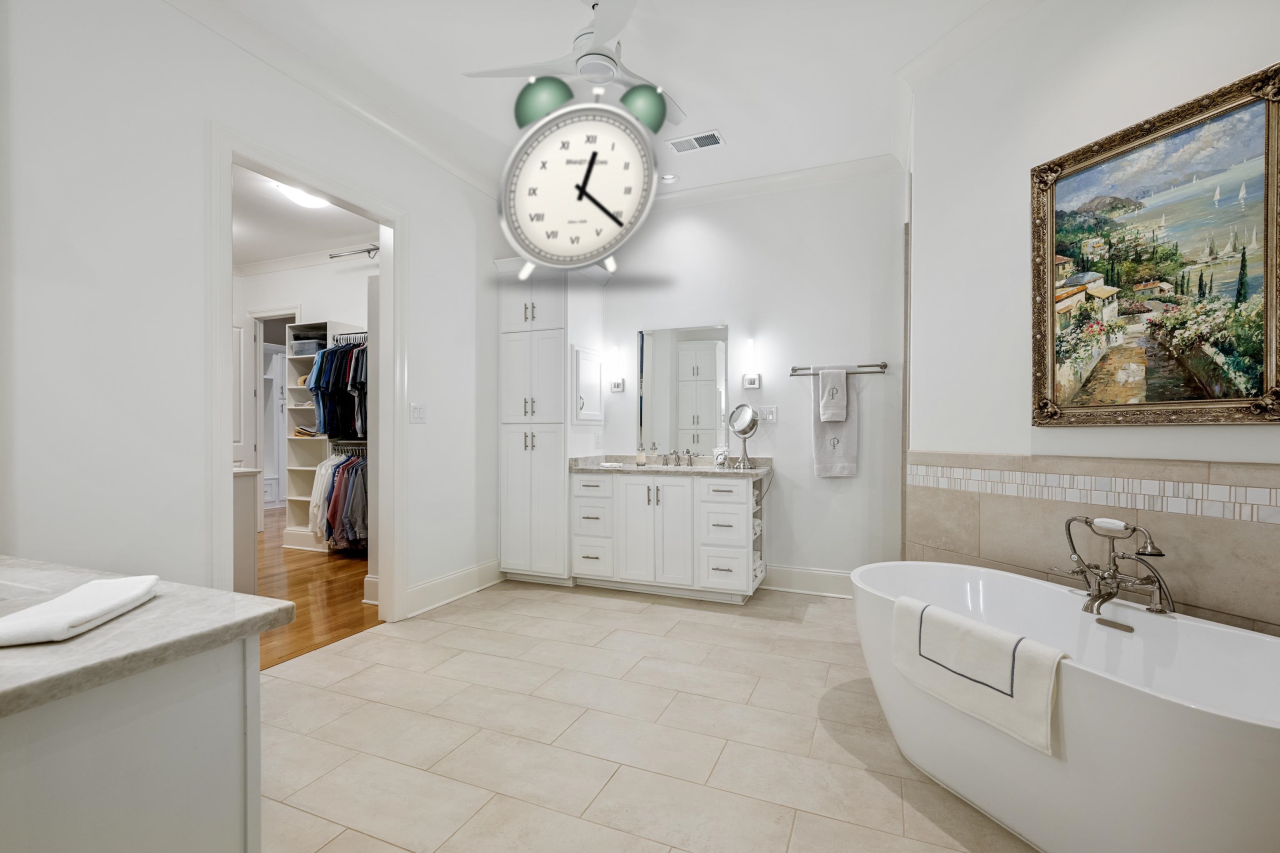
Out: 12,21
